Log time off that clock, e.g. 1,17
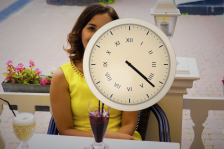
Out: 4,22
